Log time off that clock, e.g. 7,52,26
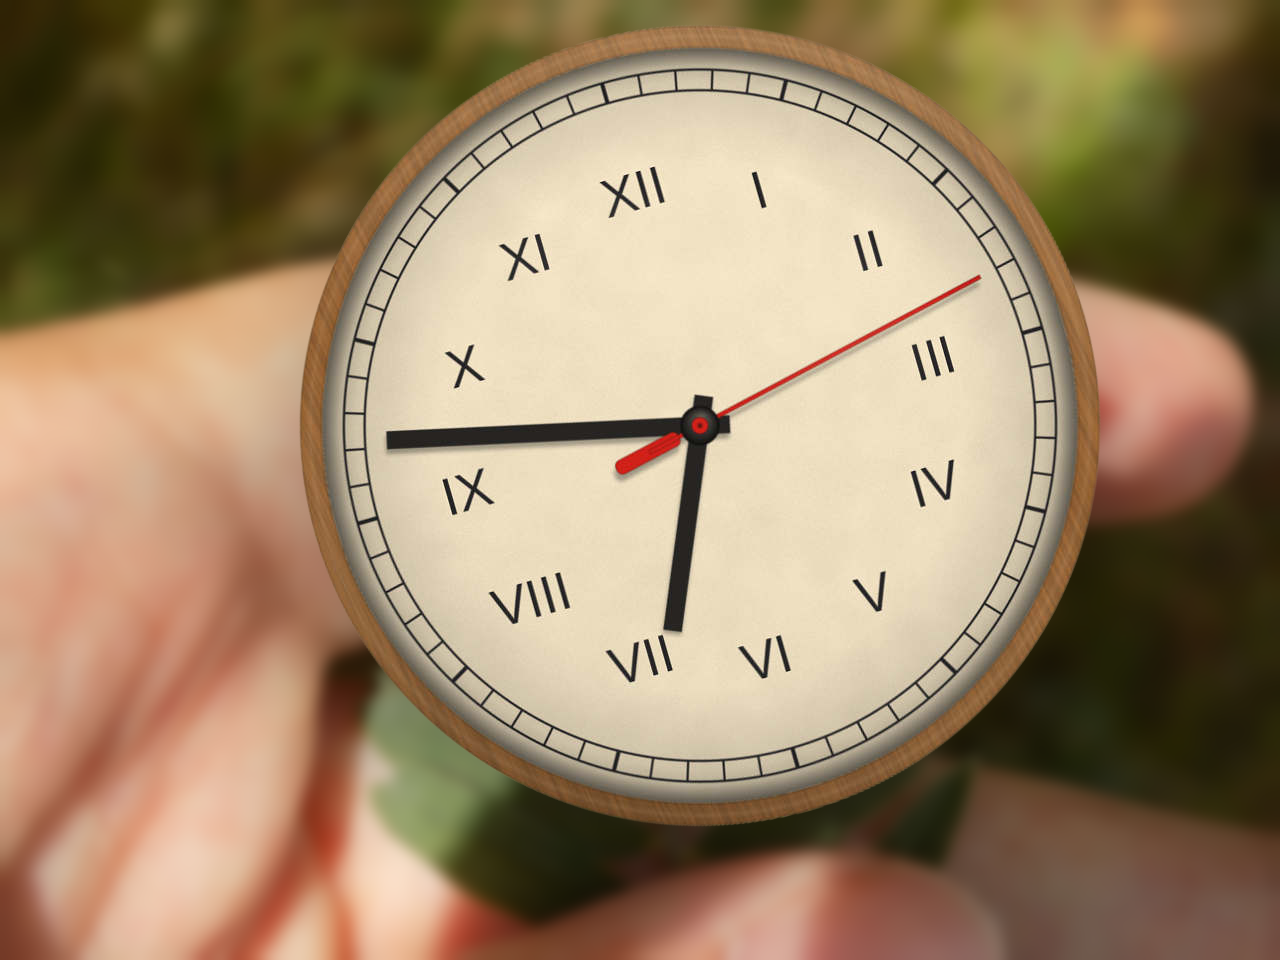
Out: 6,47,13
